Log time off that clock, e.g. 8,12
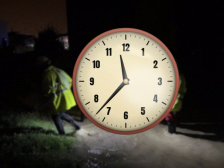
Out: 11,37
